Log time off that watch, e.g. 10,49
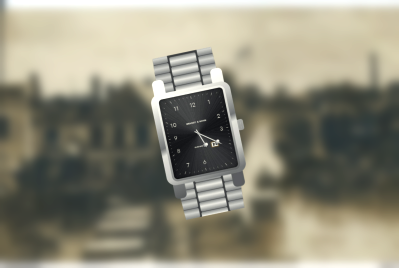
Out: 5,21
